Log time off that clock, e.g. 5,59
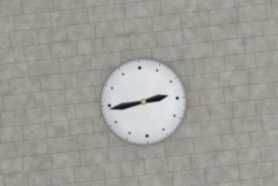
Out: 2,44
